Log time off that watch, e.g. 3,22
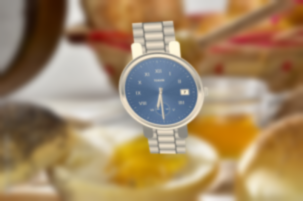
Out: 6,30
